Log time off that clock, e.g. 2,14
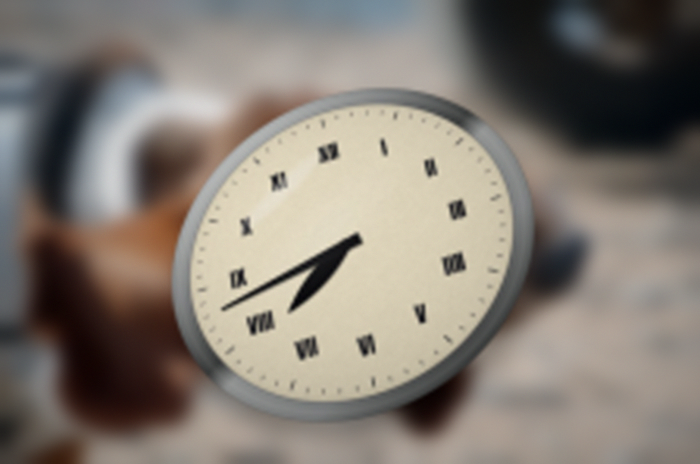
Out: 7,43
